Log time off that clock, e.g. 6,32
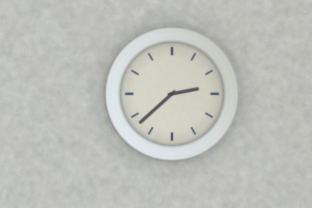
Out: 2,38
